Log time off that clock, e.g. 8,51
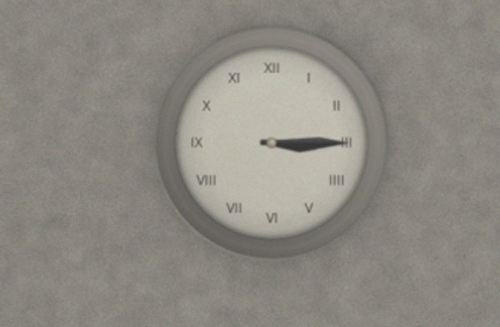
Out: 3,15
